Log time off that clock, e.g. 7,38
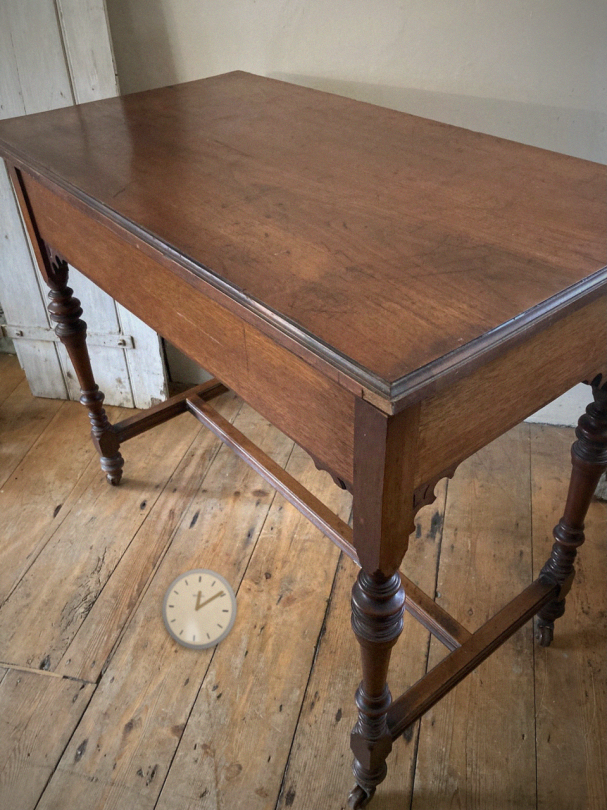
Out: 12,09
